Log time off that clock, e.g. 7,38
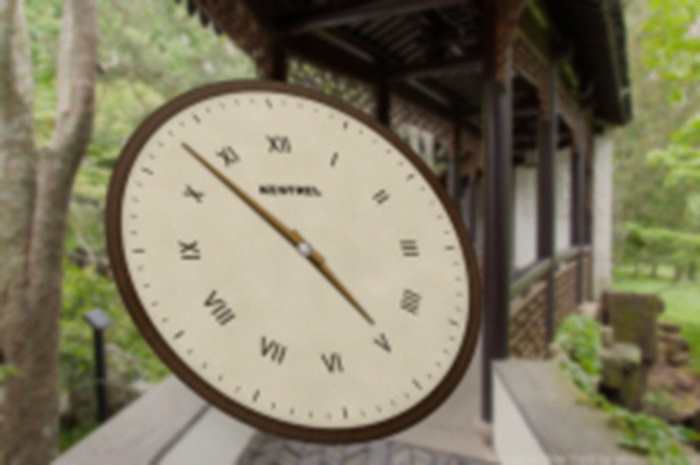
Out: 4,53
